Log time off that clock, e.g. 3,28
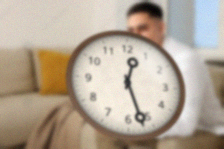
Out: 12,27
